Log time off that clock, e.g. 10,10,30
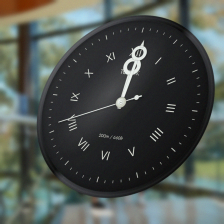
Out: 12,00,41
